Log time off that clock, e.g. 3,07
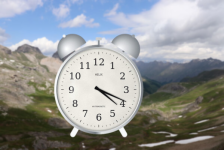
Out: 4,19
